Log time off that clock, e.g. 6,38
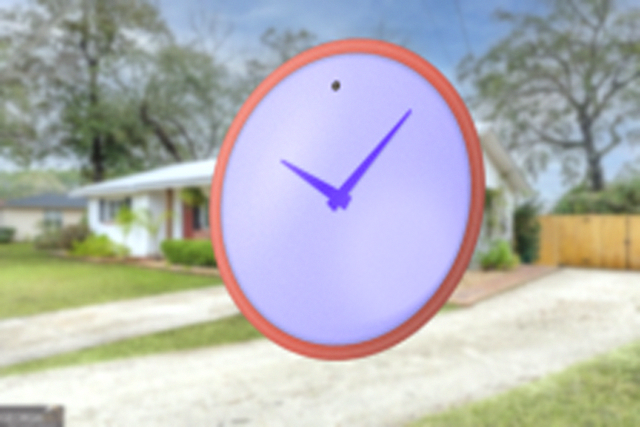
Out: 10,08
